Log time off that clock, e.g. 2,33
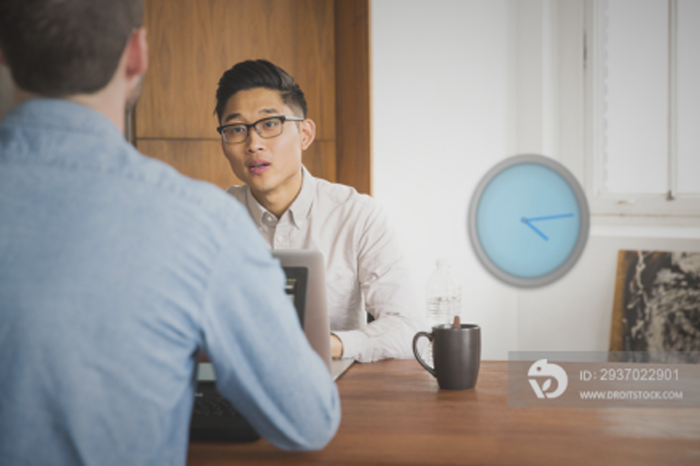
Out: 4,14
